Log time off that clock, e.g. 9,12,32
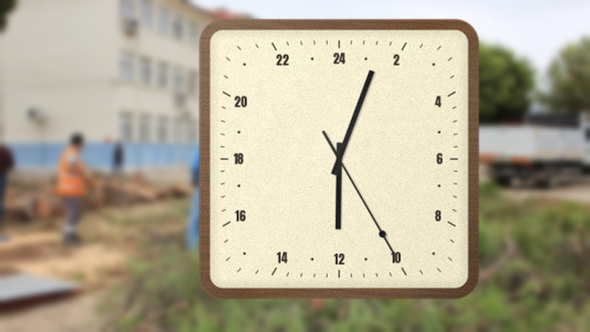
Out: 12,03,25
